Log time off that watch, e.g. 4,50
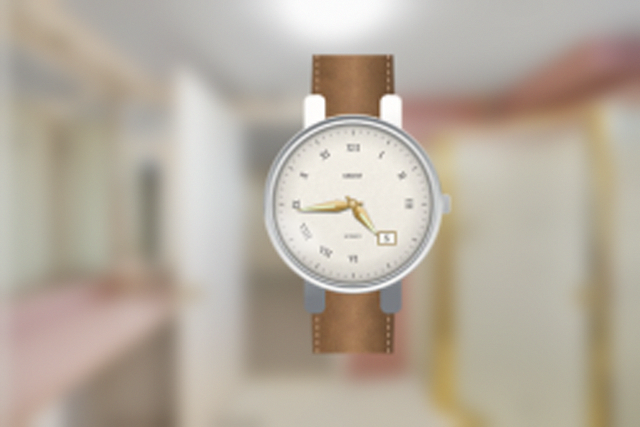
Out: 4,44
